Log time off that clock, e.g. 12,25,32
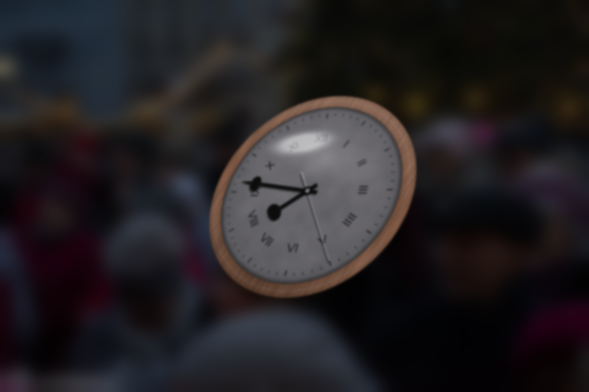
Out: 7,46,25
